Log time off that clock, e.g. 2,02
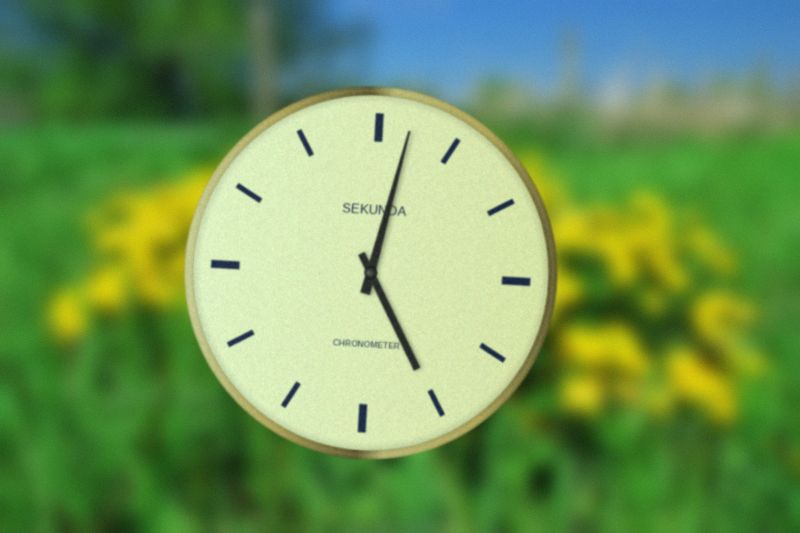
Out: 5,02
